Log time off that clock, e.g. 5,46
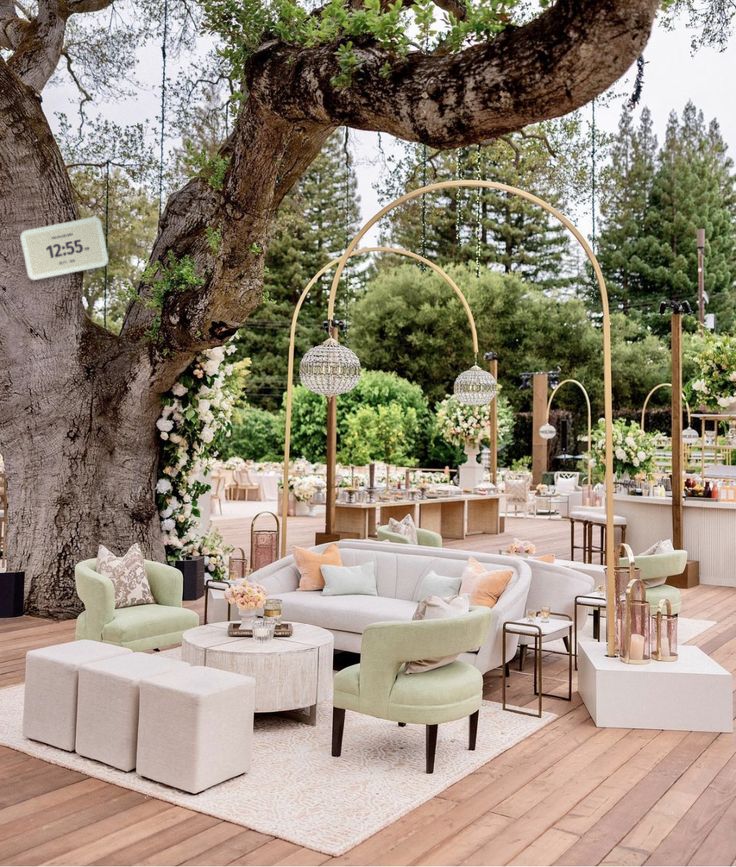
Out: 12,55
